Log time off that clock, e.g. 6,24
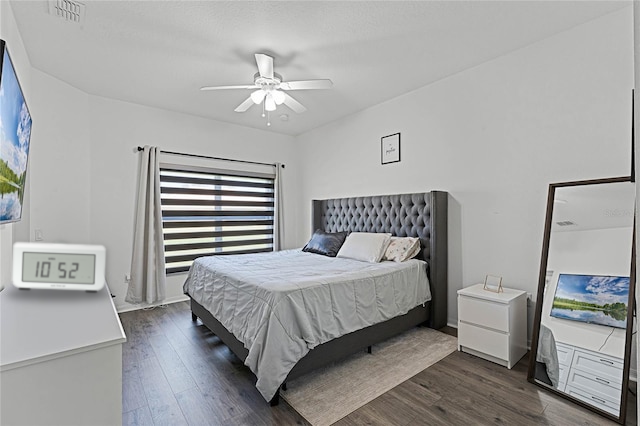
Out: 10,52
